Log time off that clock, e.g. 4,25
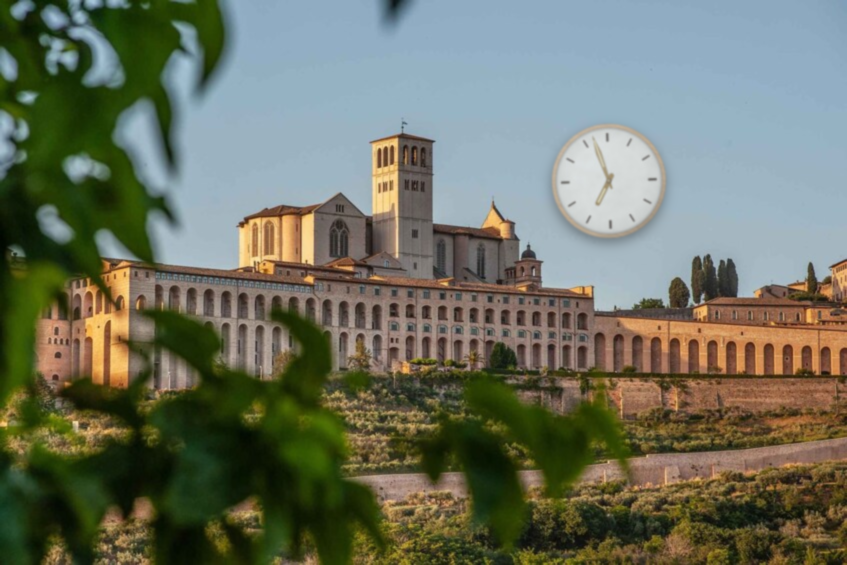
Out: 6,57
